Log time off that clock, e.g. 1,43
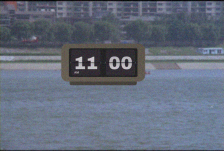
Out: 11,00
